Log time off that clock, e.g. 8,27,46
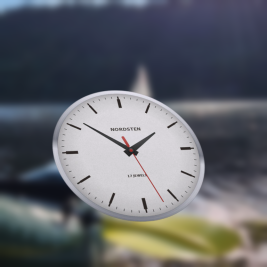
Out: 1,51,27
